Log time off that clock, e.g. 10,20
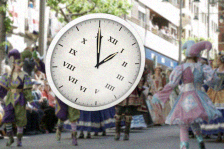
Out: 12,55
